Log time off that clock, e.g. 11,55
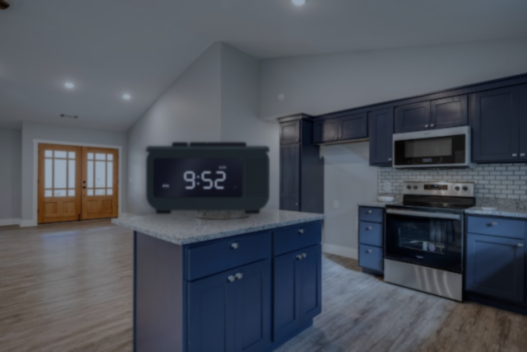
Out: 9,52
